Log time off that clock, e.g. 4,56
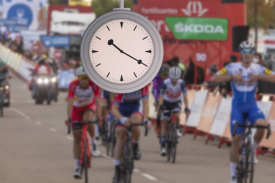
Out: 10,20
